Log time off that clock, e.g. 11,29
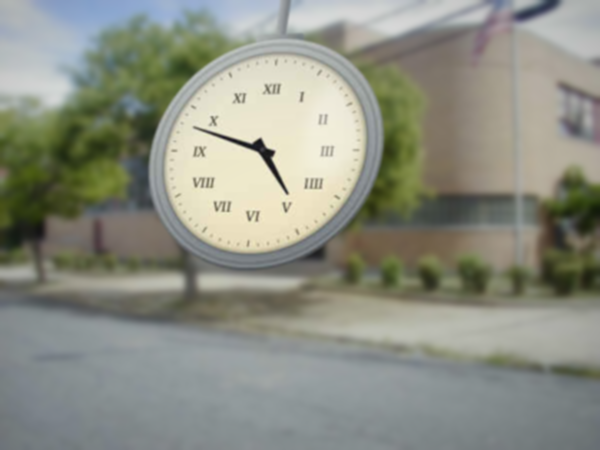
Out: 4,48
